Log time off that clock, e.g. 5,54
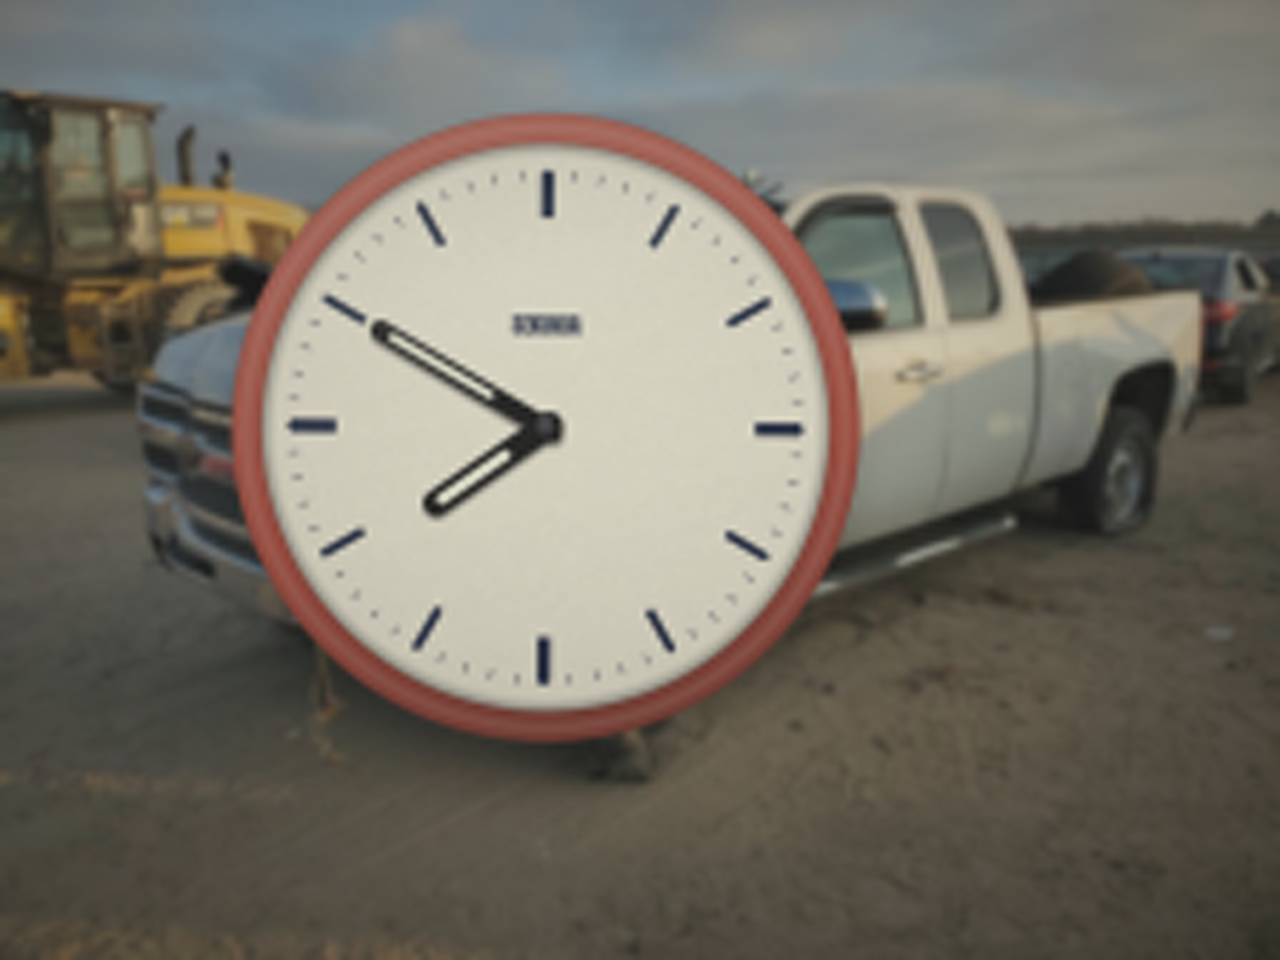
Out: 7,50
